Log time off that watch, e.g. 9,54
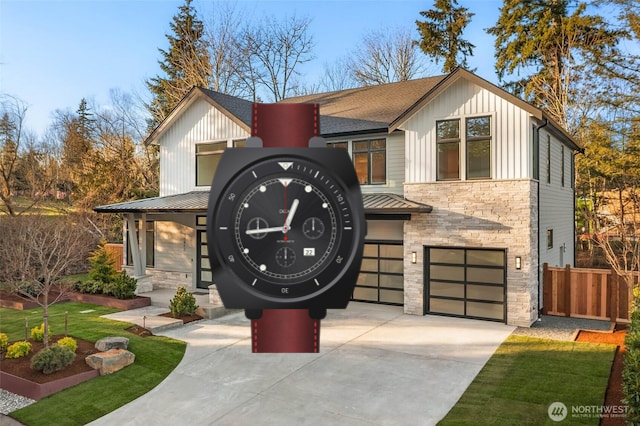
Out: 12,44
